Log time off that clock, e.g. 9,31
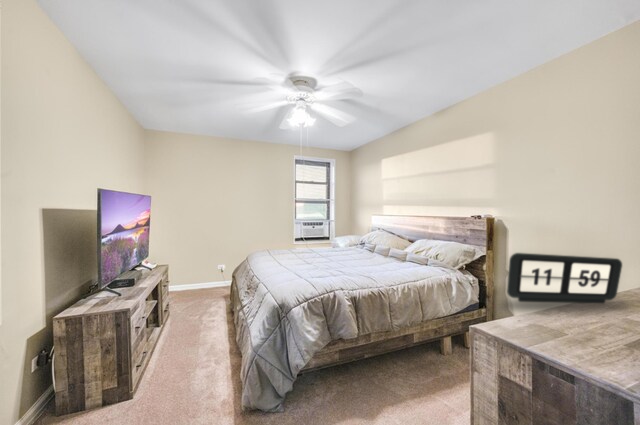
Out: 11,59
